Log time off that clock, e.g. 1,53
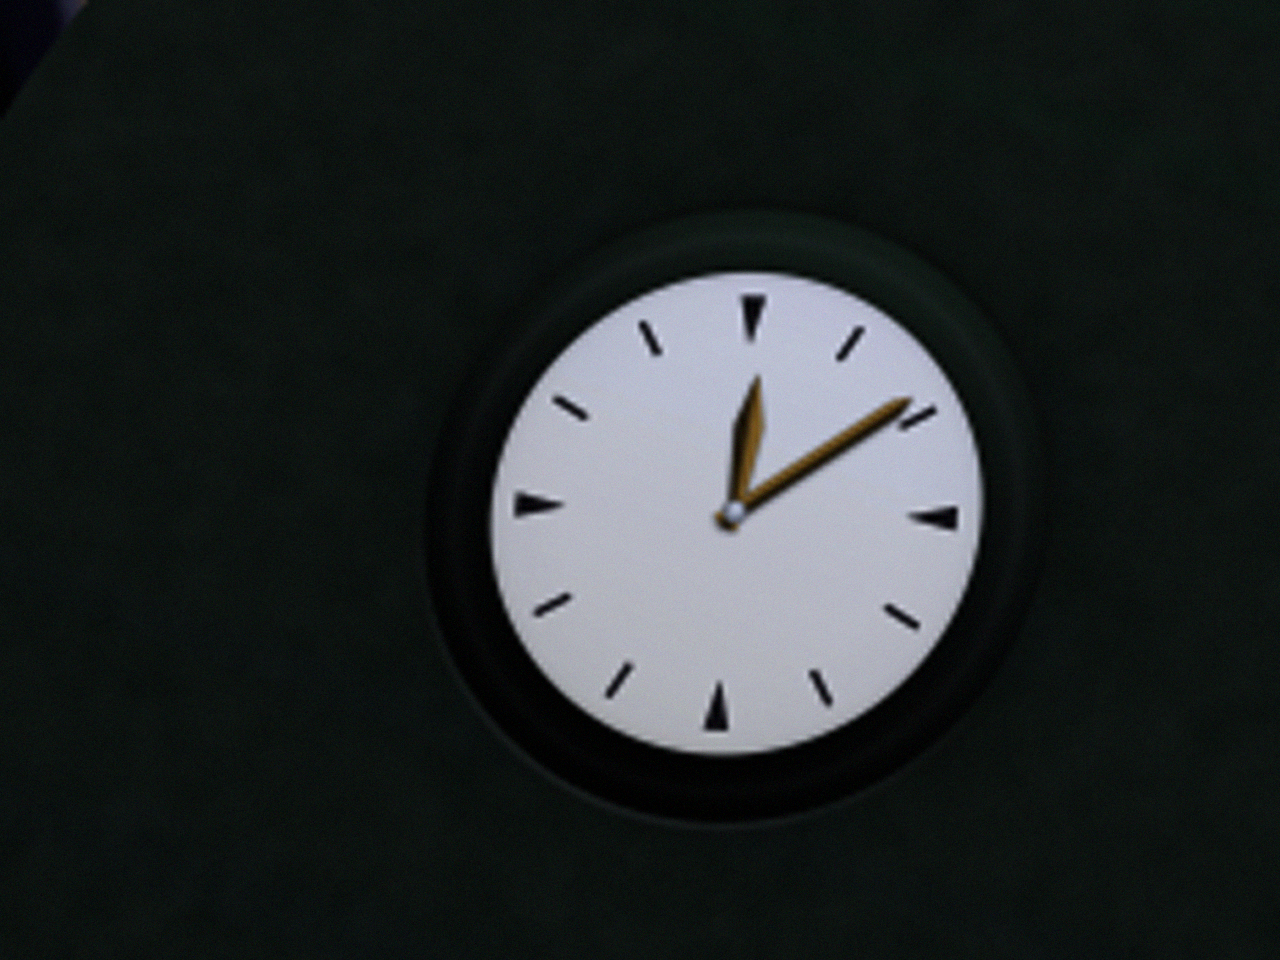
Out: 12,09
